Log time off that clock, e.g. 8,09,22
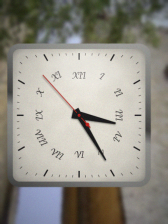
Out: 3,24,53
